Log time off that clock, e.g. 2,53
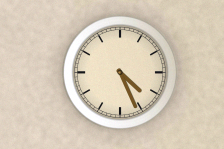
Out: 4,26
